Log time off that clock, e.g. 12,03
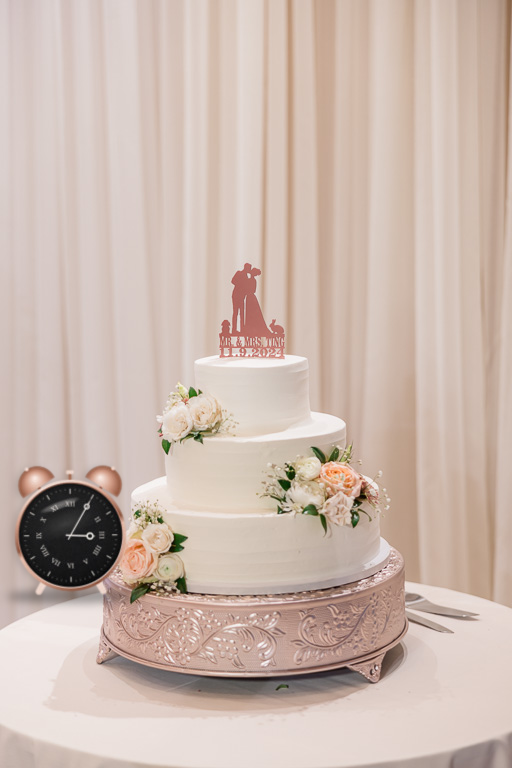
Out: 3,05
